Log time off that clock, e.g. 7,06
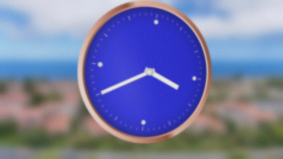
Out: 3,40
